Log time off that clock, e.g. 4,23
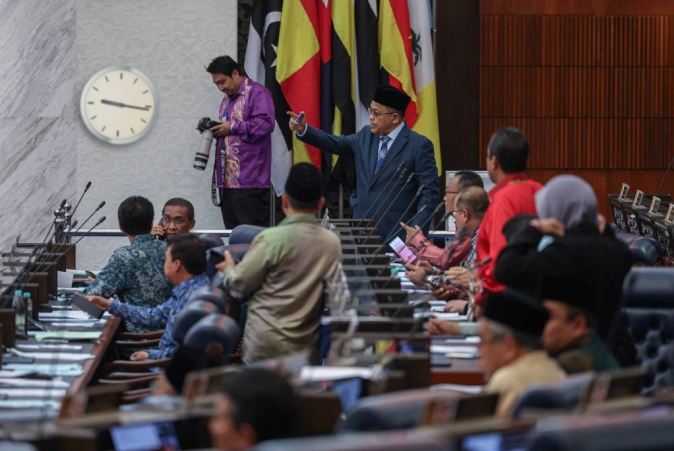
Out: 9,16
